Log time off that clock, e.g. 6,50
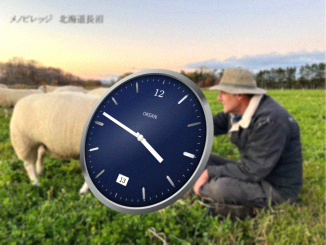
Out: 3,47
